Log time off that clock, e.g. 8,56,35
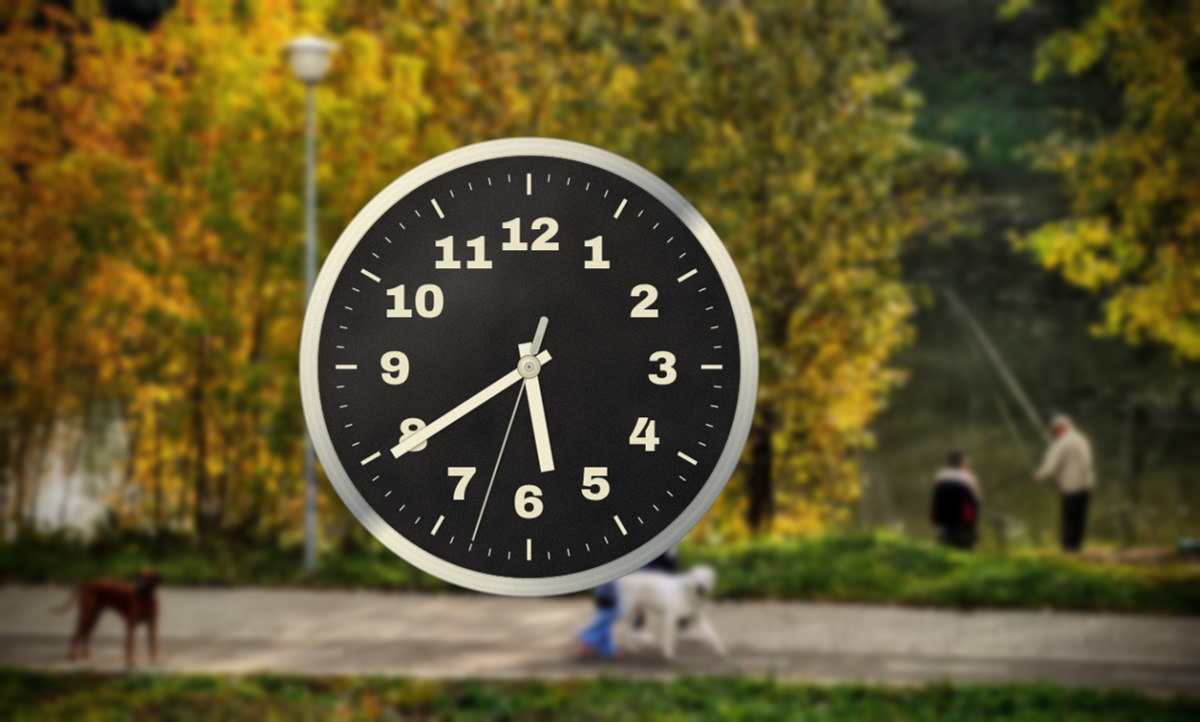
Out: 5,39,33
